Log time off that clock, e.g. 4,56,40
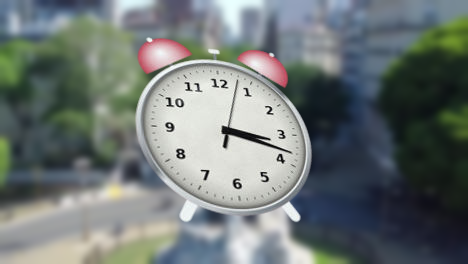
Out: 3,18,03
